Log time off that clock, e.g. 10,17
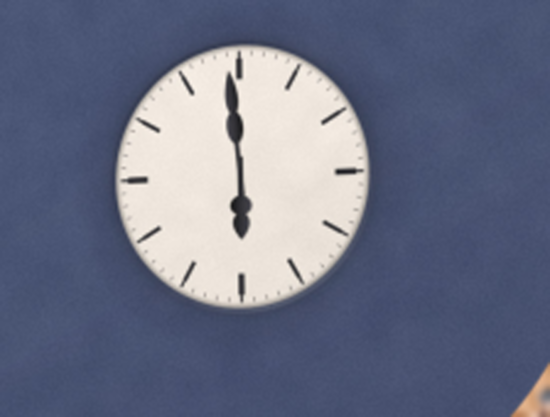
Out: 5,59
